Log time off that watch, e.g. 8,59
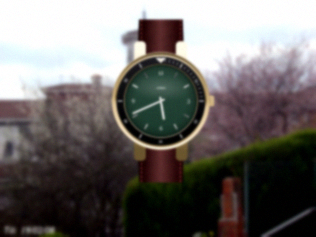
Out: 5,41
